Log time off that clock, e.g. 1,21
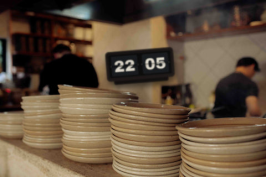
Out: 22,05
